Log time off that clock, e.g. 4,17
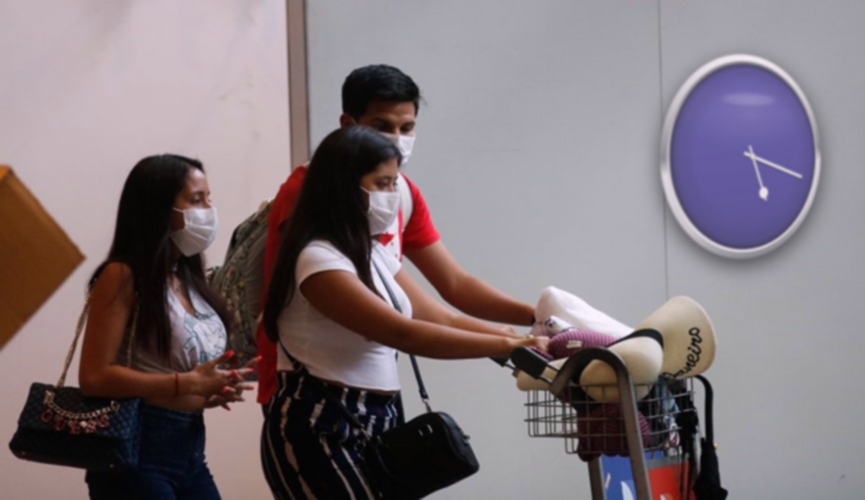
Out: 5,18
